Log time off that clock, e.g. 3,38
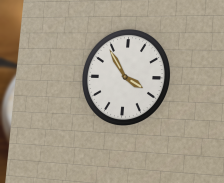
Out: 3,54
